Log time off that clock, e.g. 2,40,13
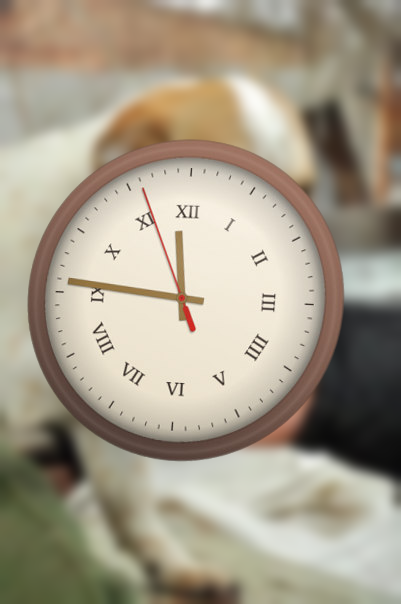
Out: 11,45,56
